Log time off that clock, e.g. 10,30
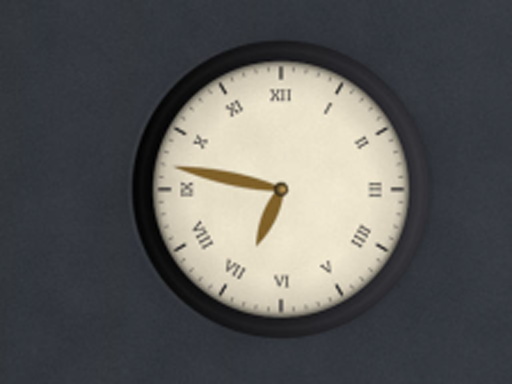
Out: 6,47
